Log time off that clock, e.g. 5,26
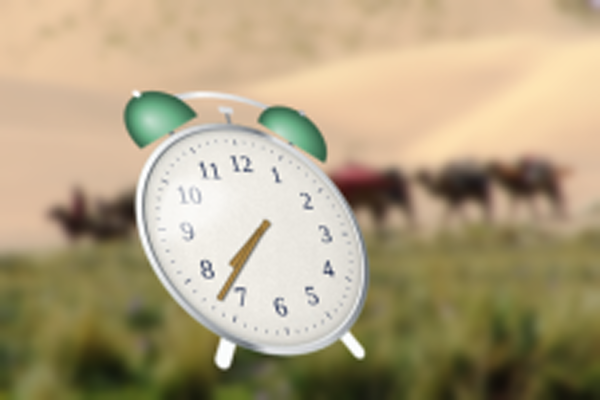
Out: 7,37
